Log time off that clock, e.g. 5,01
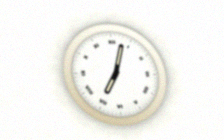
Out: 7,03
